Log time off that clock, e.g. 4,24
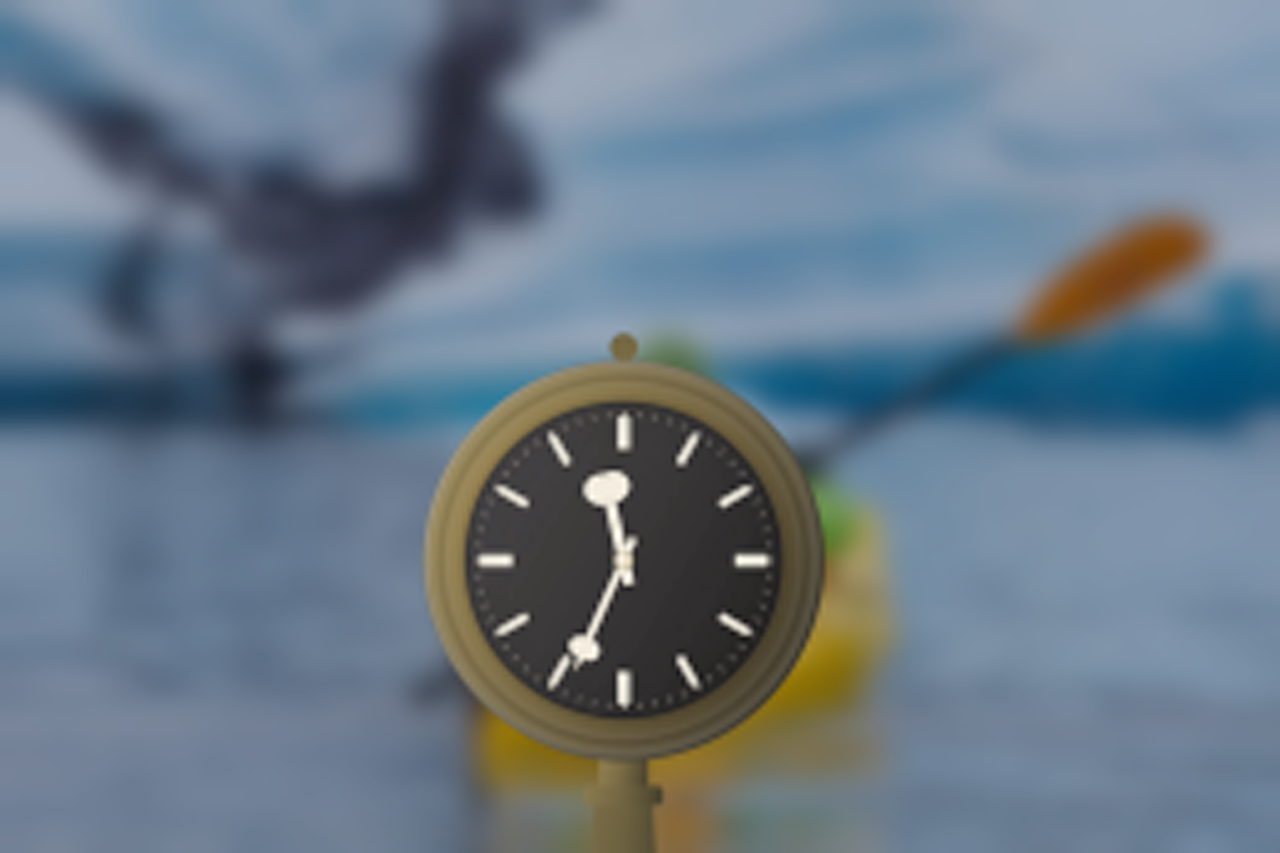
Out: 11,34
